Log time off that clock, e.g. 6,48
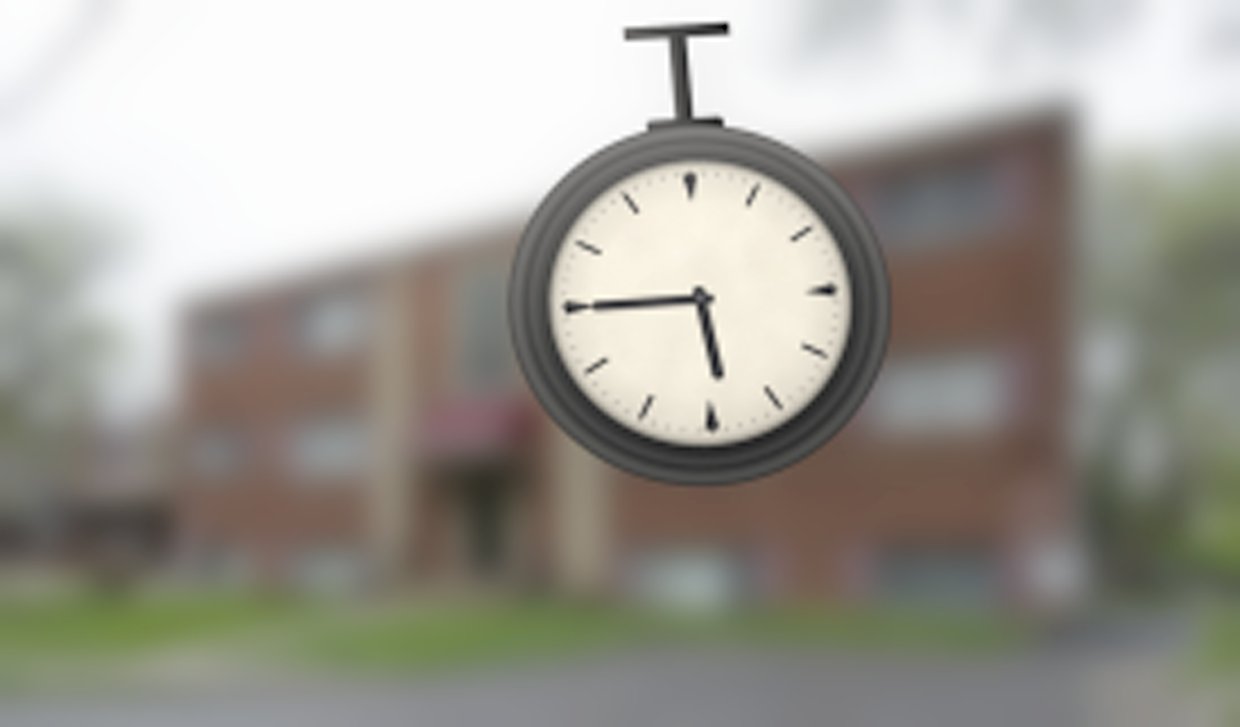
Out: 5,45
